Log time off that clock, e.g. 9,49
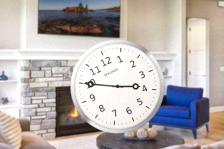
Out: 3,50
